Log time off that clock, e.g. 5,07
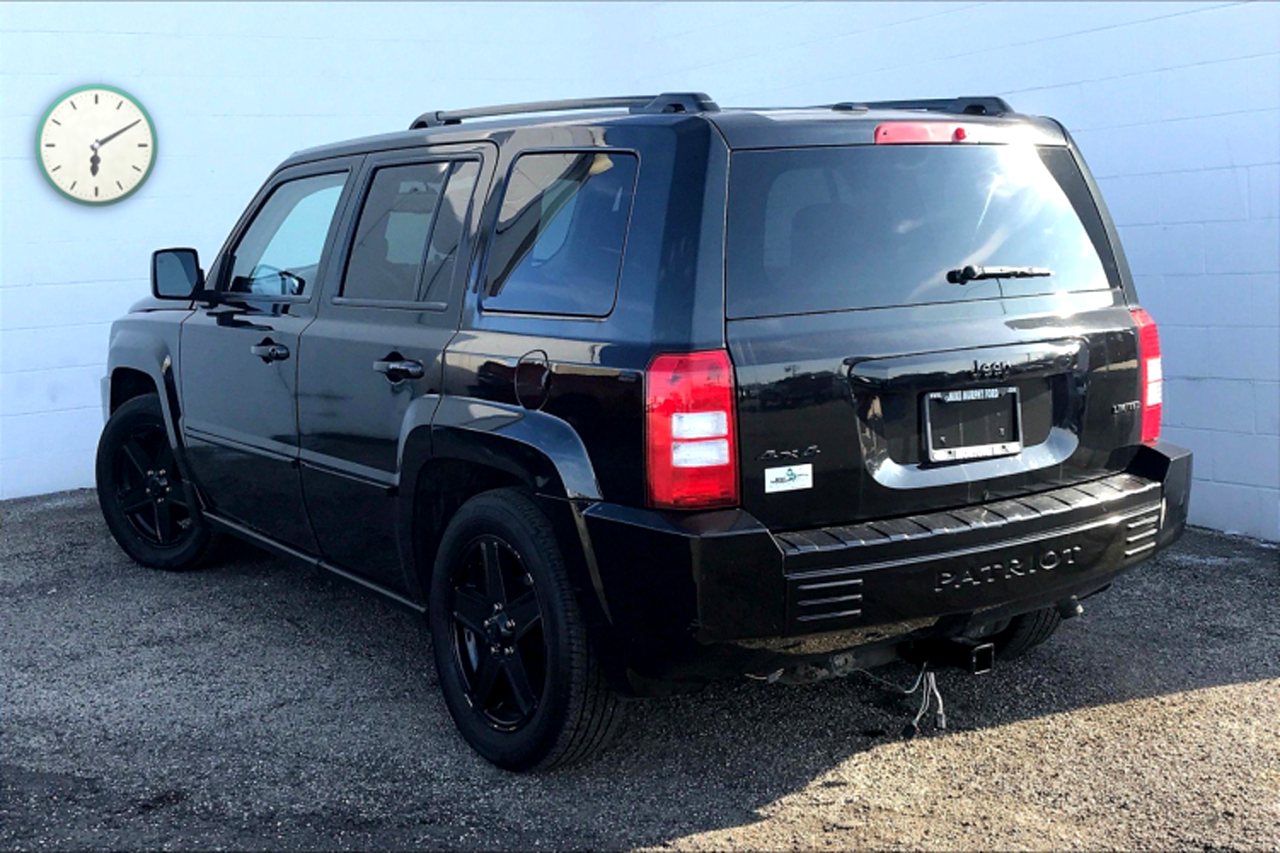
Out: 6,10
